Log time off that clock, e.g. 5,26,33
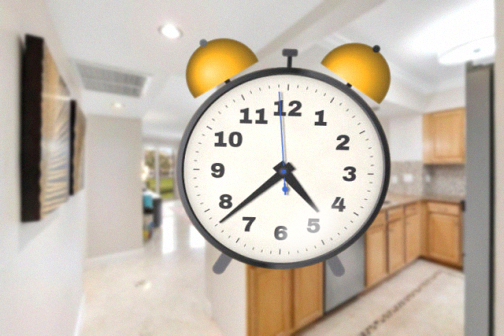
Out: 4,37,59
